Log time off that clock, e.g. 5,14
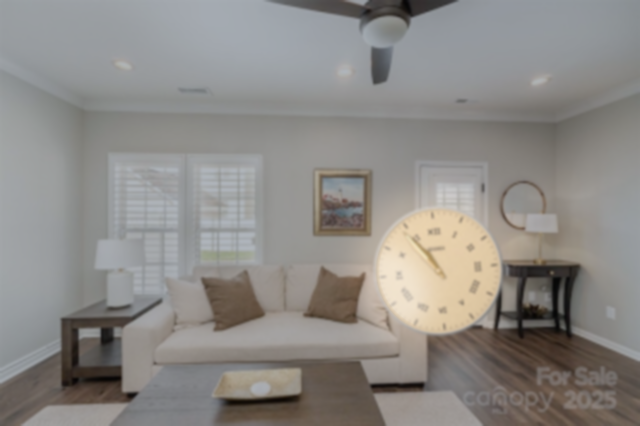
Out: 10,54
